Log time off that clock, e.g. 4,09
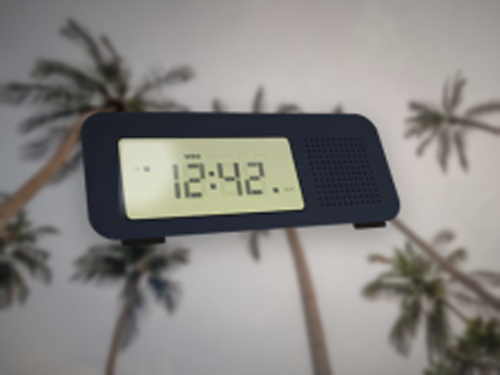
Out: 12,42
